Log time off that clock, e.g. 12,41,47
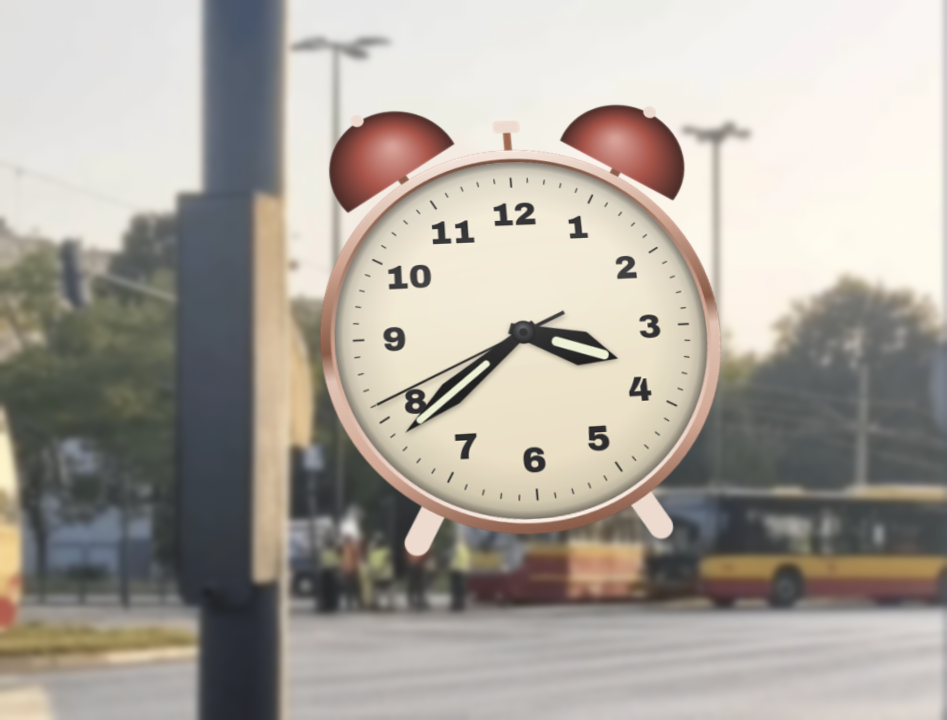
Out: 3,38,41
